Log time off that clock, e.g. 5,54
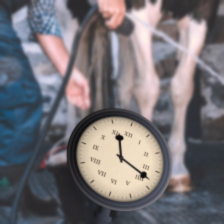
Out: 11,18
